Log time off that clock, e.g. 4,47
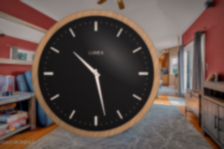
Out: 10,28
